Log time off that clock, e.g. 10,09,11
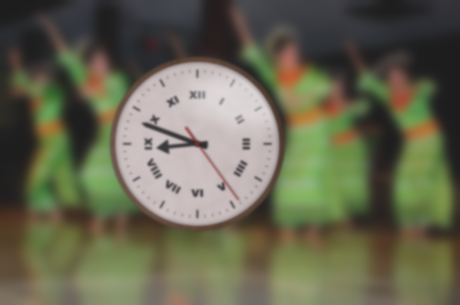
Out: 8,48,24
